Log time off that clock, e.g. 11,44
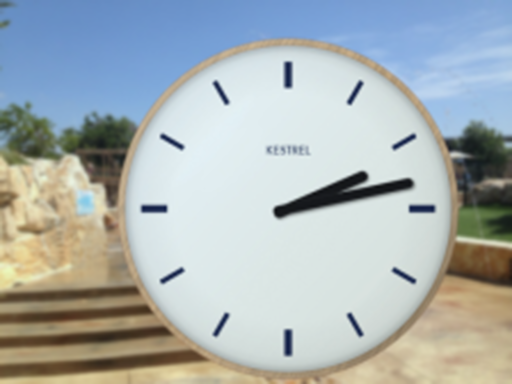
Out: 2,13
